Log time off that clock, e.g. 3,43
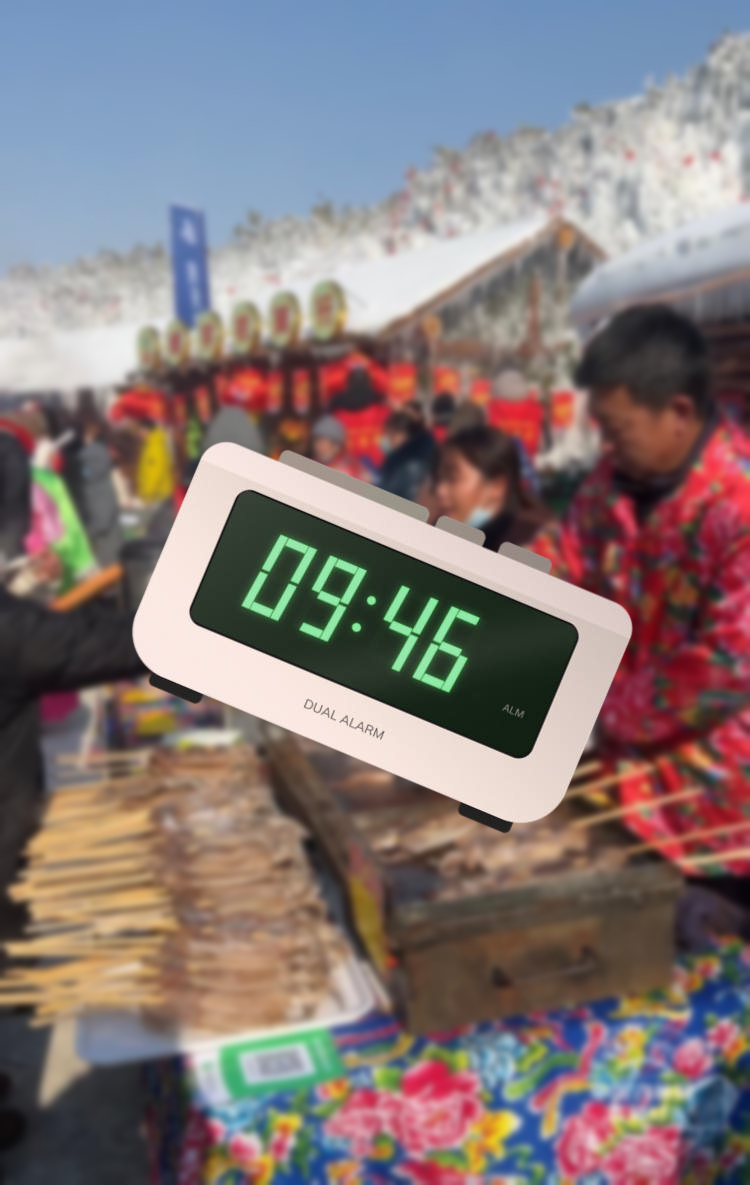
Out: 9,46
